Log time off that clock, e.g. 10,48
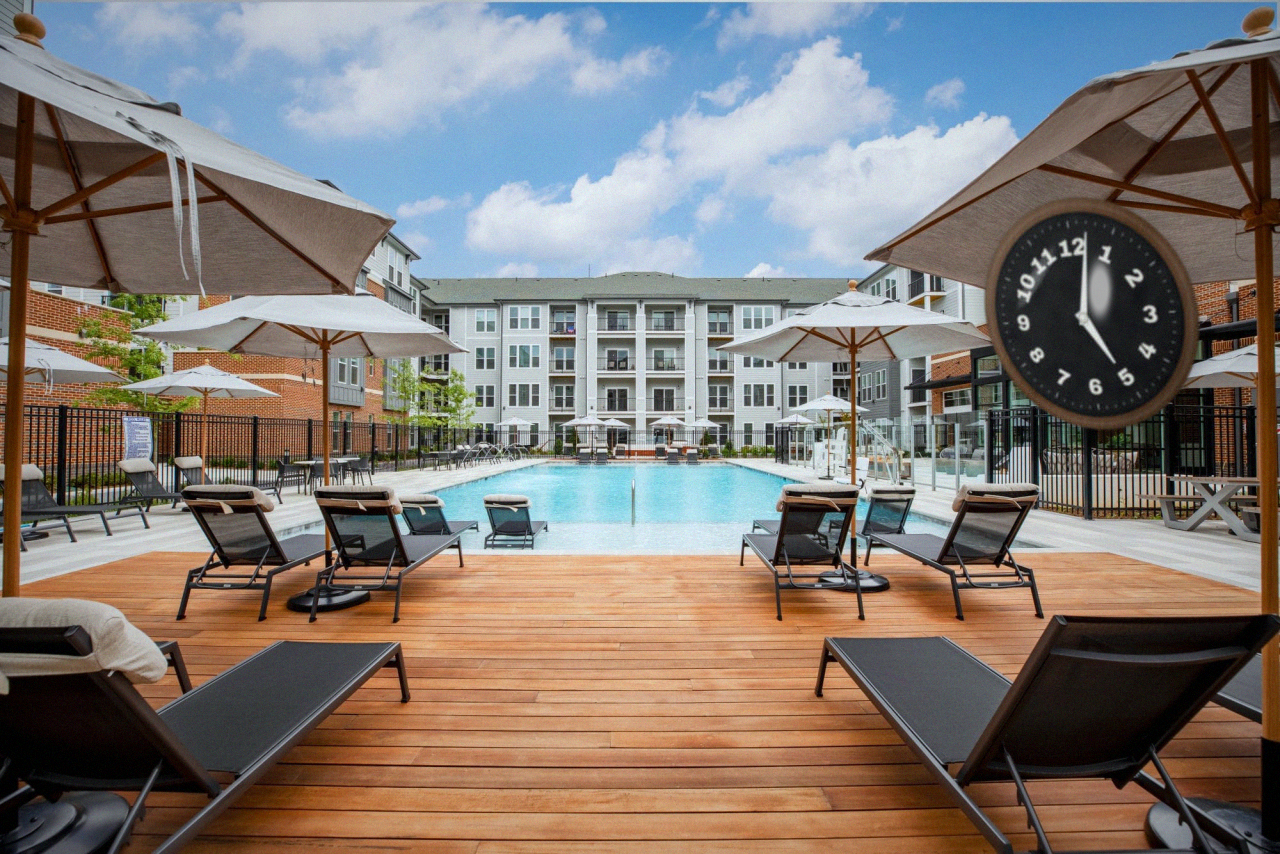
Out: 5,02
